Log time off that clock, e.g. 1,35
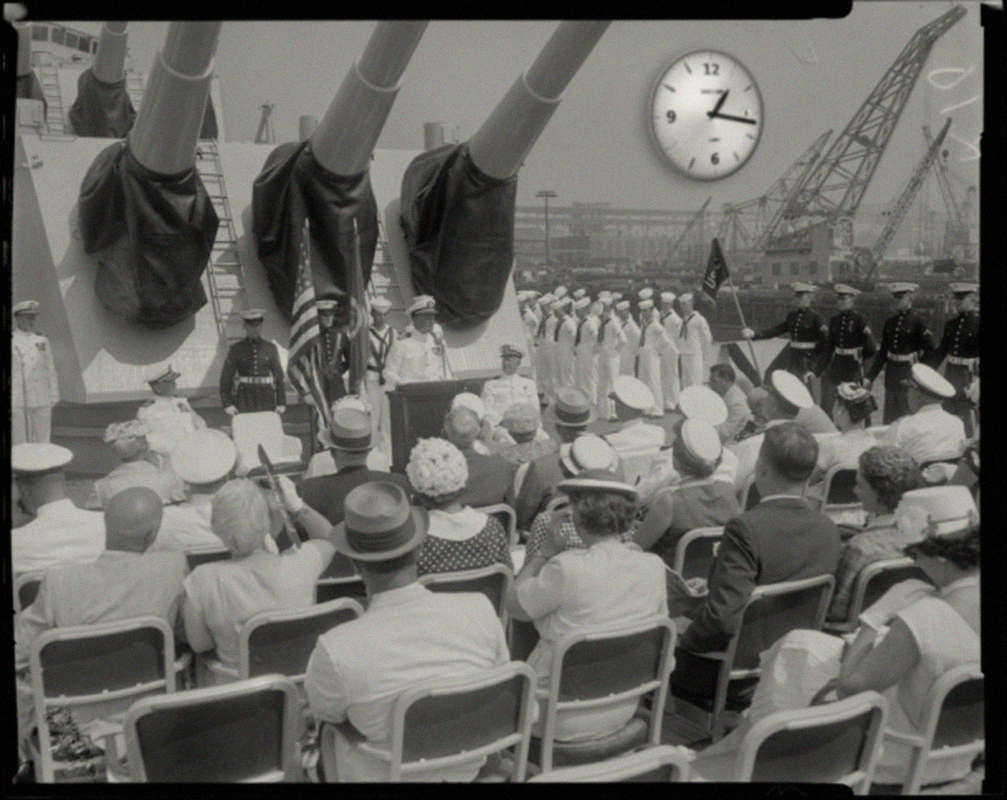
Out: 1,17
